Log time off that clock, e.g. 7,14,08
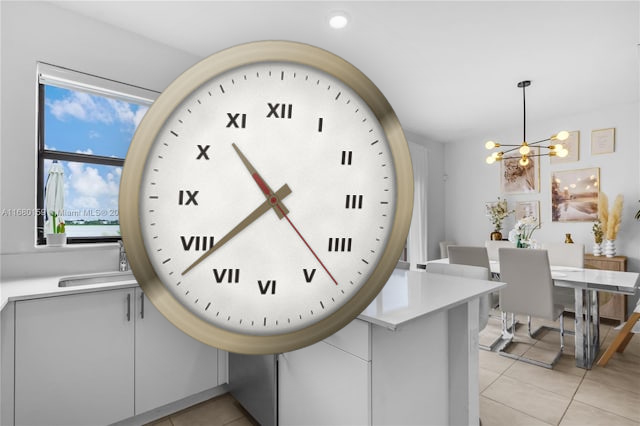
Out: 10,38,23
